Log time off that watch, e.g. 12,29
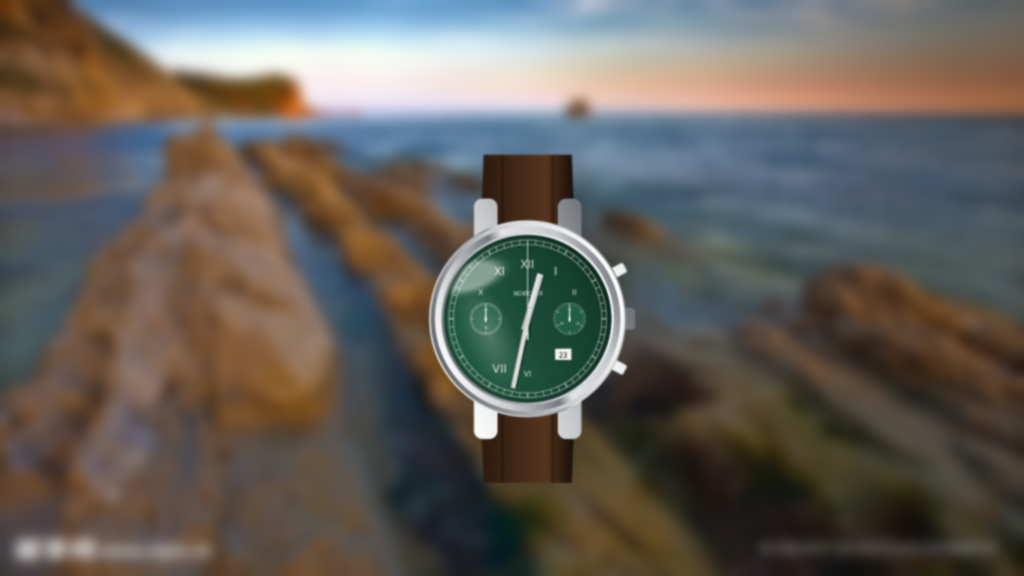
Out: 12,32
